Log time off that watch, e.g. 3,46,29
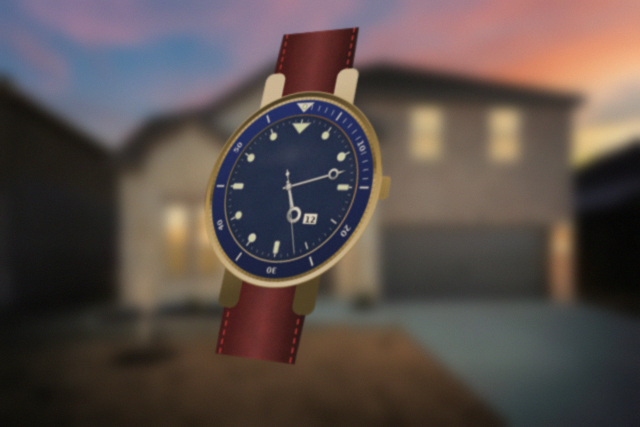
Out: 5,12,27
